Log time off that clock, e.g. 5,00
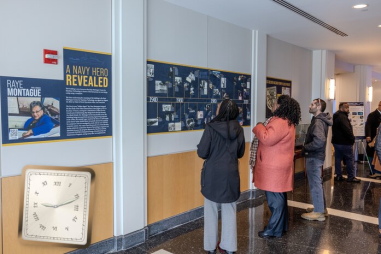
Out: 9,11
